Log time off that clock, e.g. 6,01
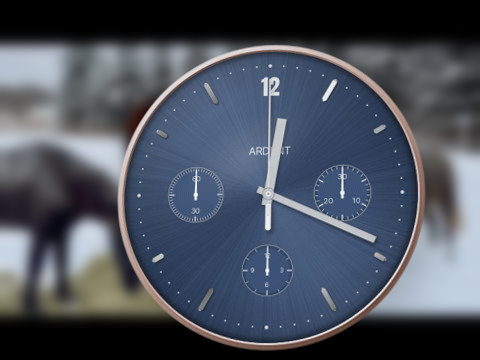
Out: 12,19
